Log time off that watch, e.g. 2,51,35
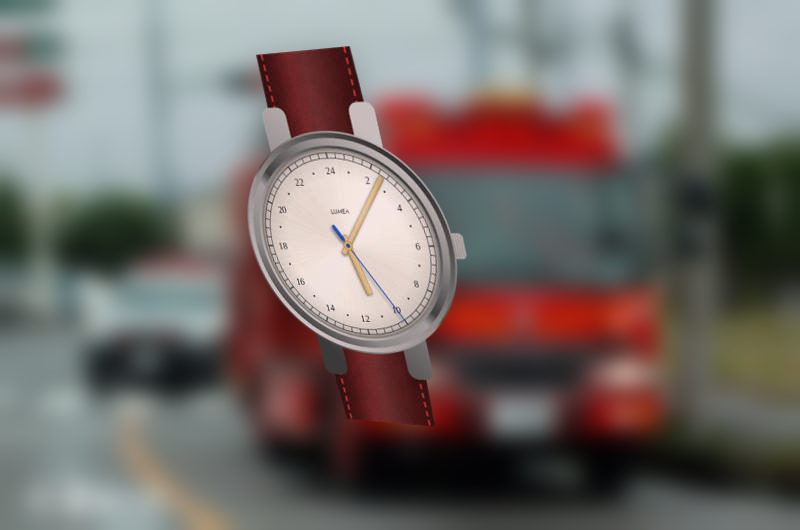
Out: 11,06,25
